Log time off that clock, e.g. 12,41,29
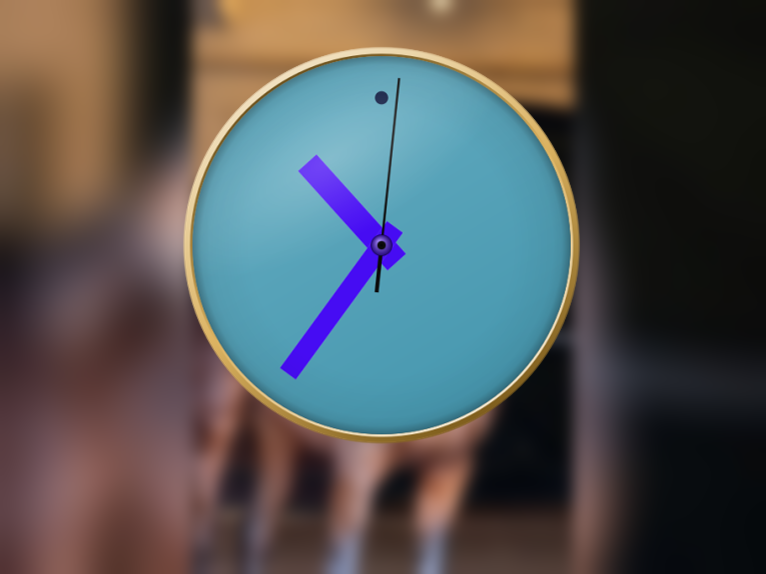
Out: 10,36,01
